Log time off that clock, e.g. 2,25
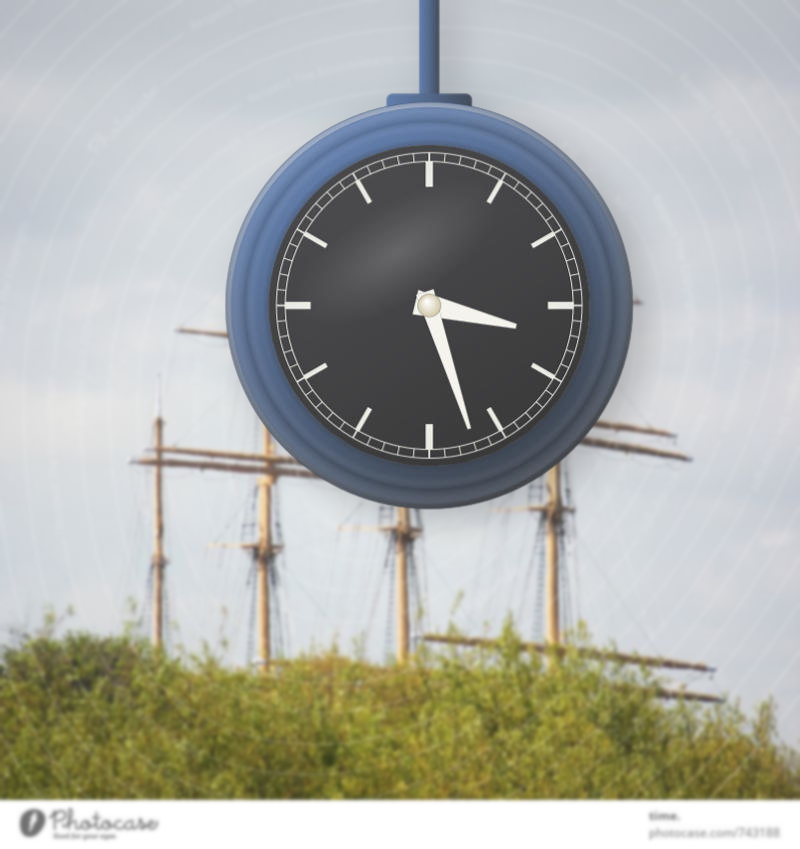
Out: 3,27
